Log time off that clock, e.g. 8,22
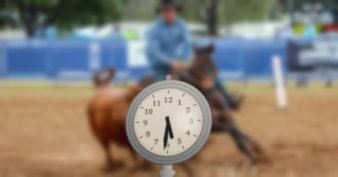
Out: 5,31
